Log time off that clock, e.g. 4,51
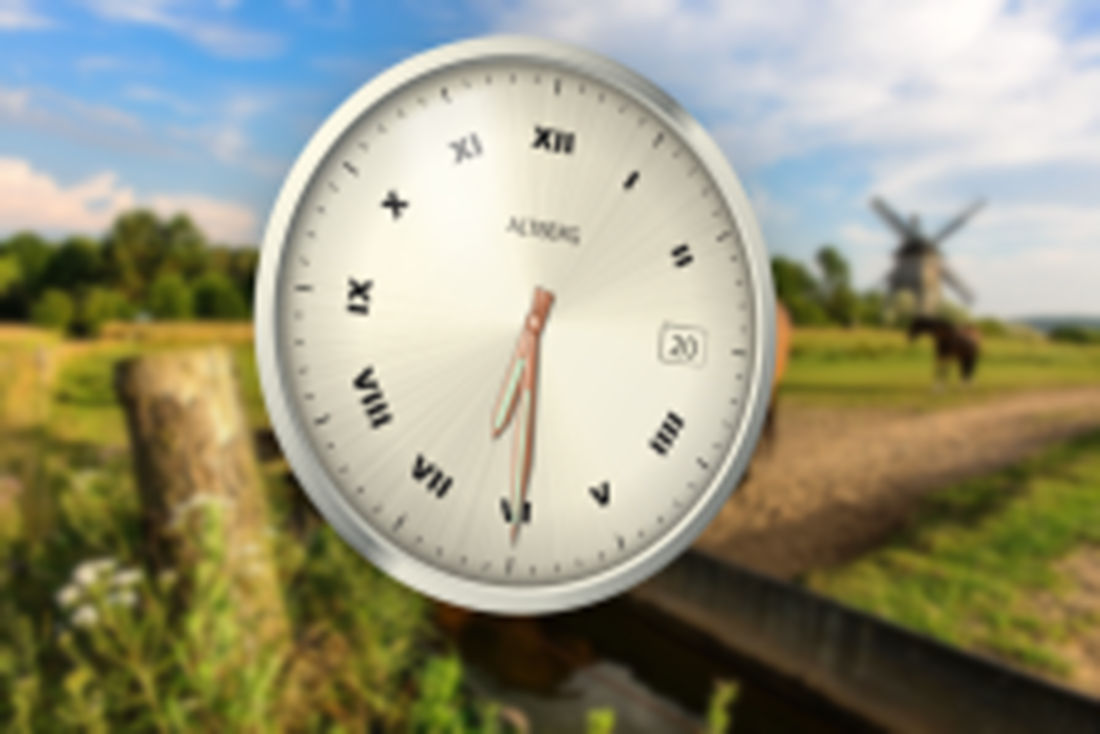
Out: 6,30
